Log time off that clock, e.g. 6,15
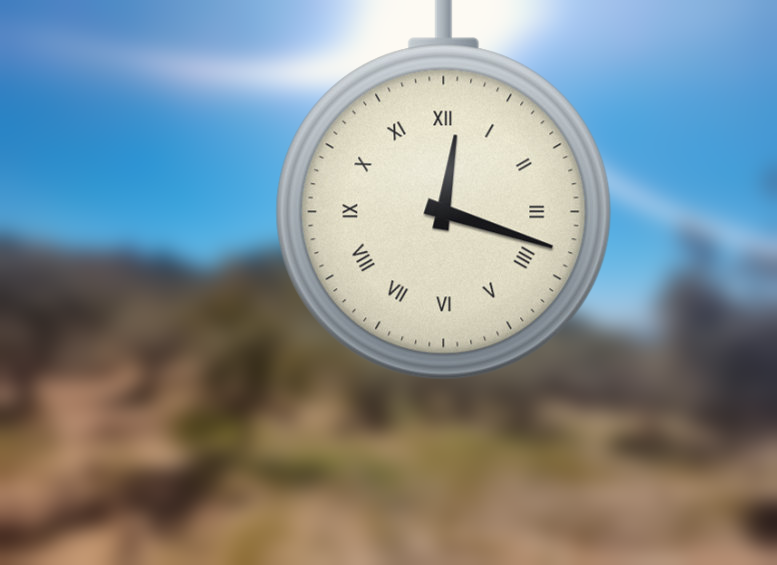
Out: 12,18
